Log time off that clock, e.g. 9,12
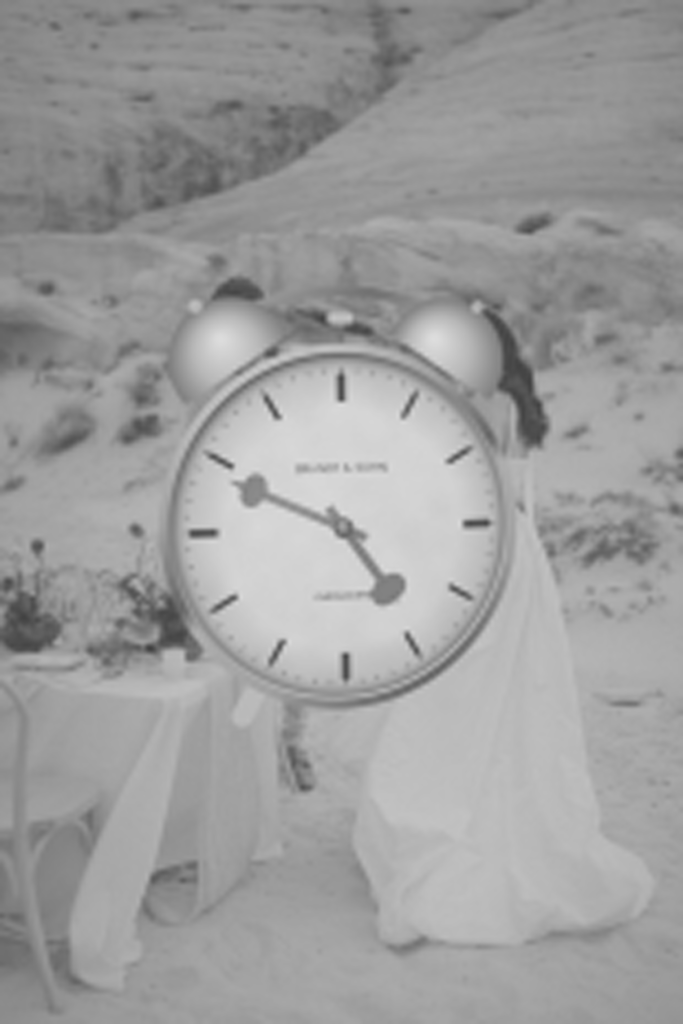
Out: 4,49
